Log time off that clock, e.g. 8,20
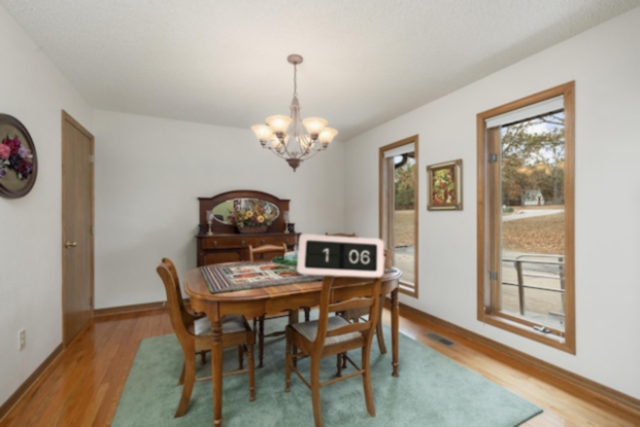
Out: 1,06
